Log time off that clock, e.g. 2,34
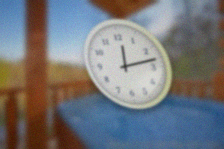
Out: 12,13
